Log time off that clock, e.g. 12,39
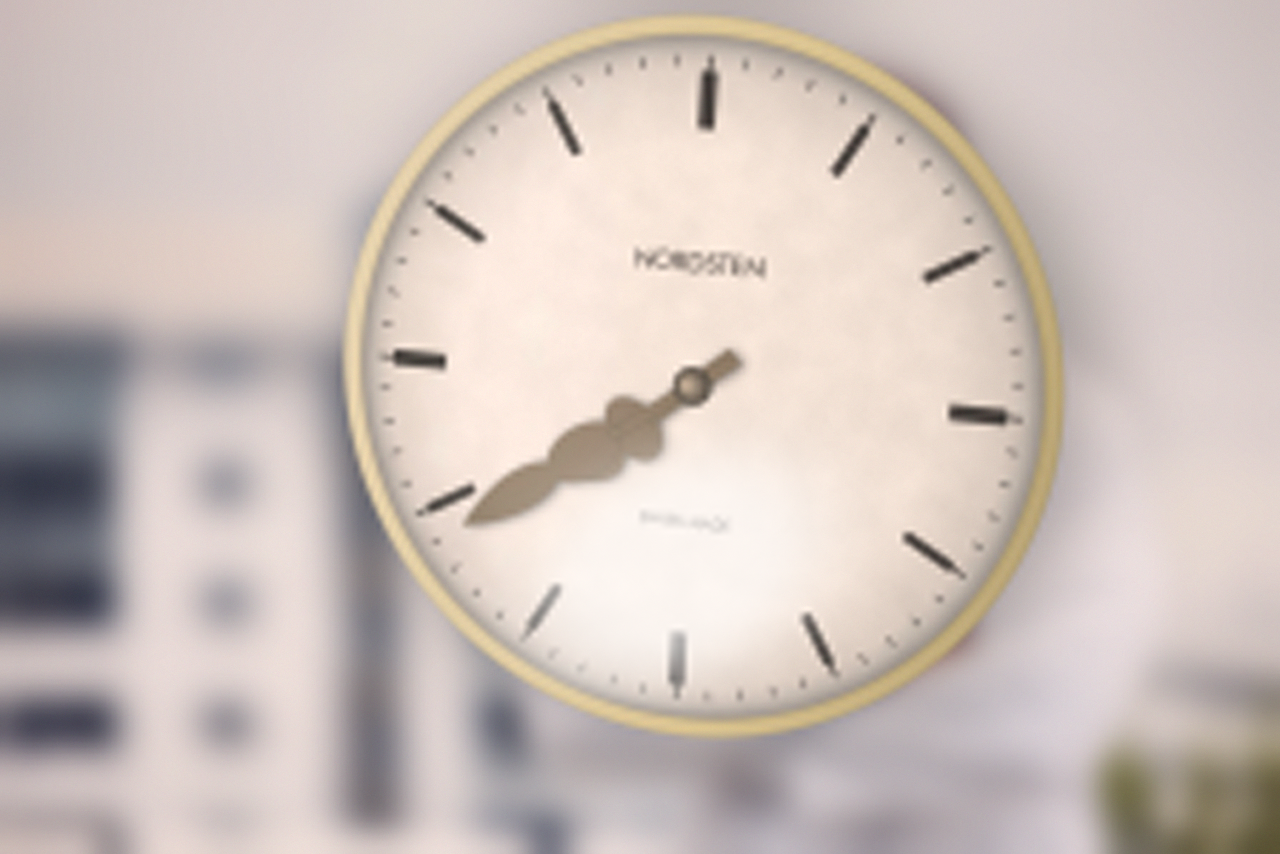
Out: 7,39
